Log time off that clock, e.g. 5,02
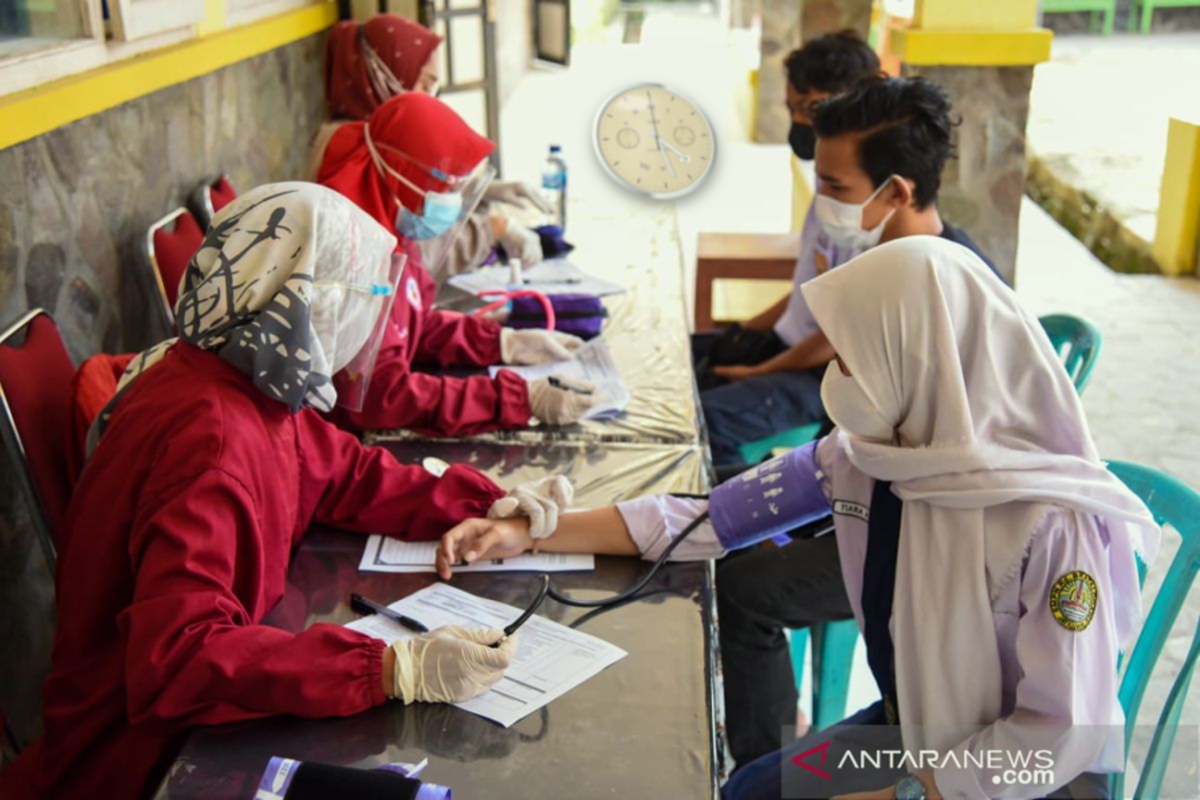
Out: 4,28
